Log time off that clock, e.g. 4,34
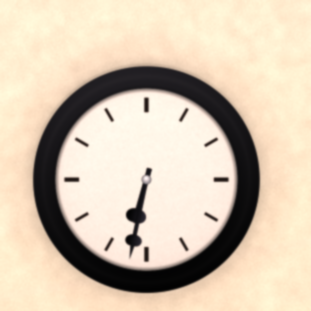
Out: 6,32
